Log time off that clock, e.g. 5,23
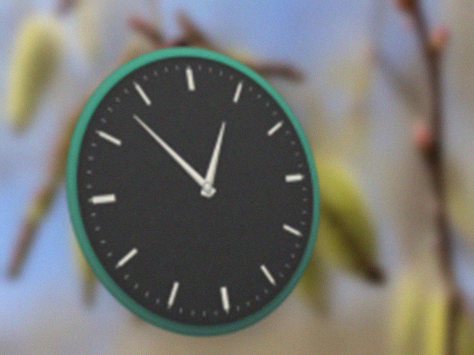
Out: 12,53
